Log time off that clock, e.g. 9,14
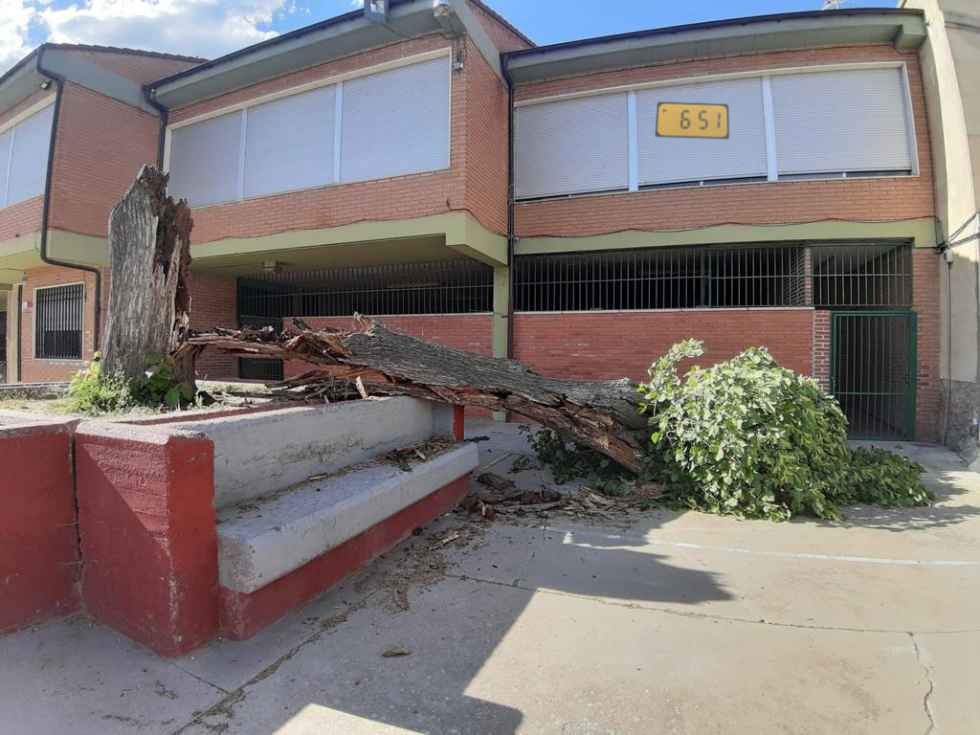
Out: 6,51
